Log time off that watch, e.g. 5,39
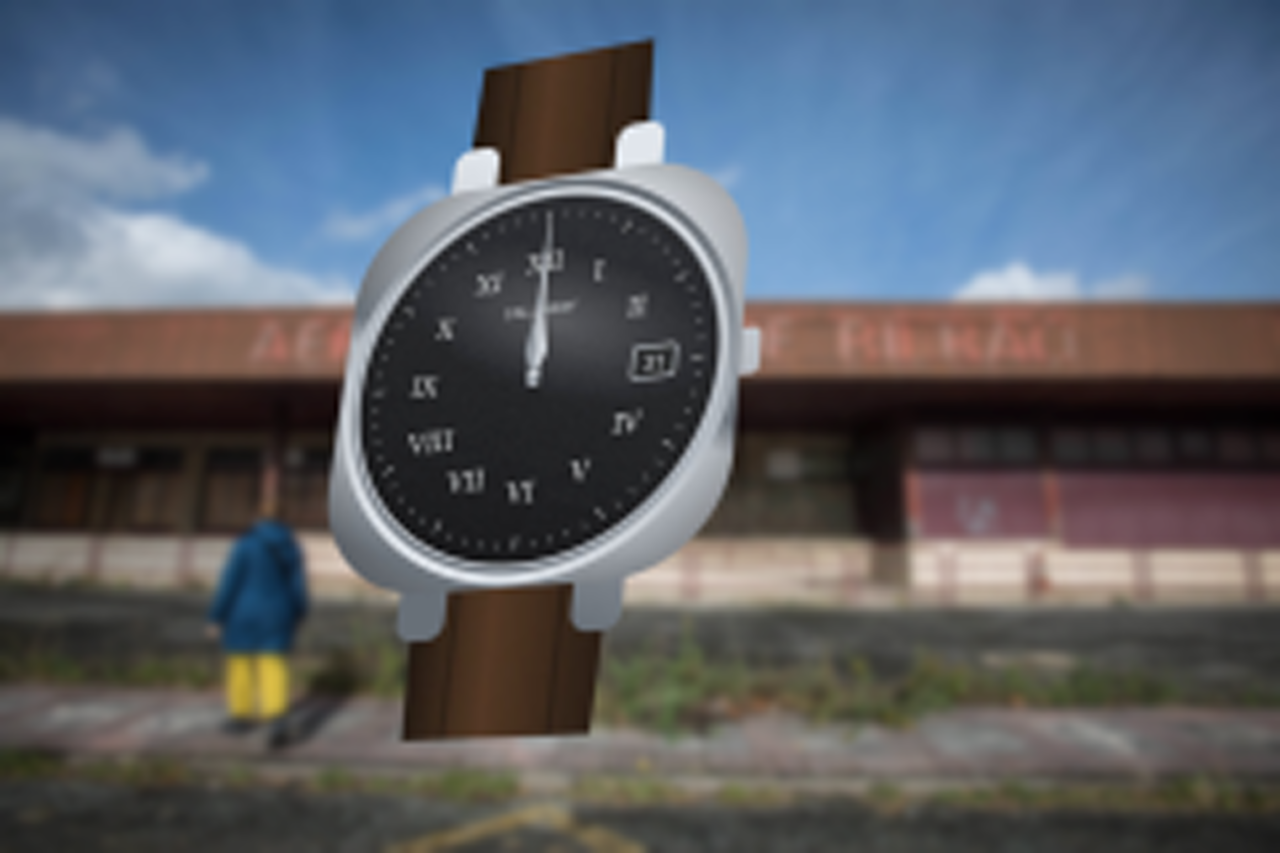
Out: 12,00
